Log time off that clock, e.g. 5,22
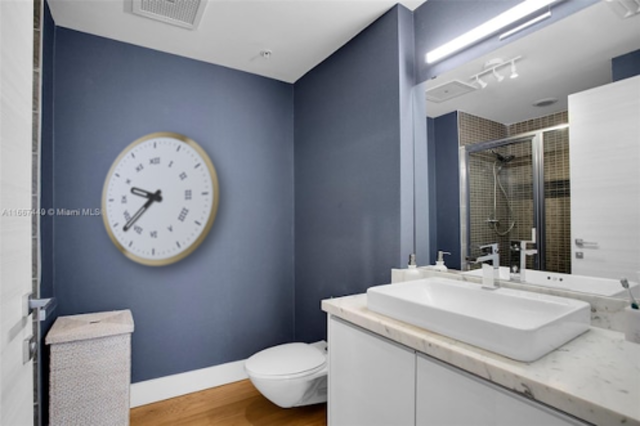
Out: 9,38
